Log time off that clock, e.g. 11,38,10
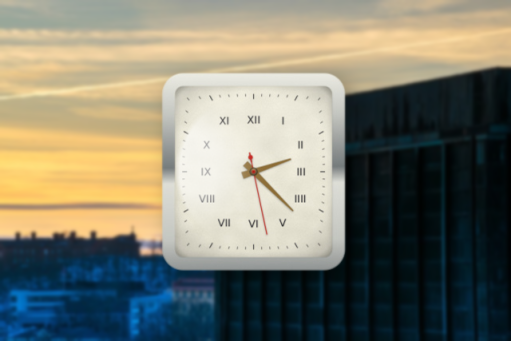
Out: 2,22,28
